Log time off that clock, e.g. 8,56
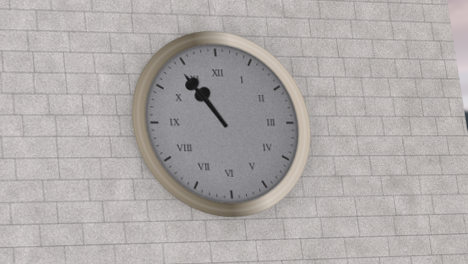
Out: 10,54
